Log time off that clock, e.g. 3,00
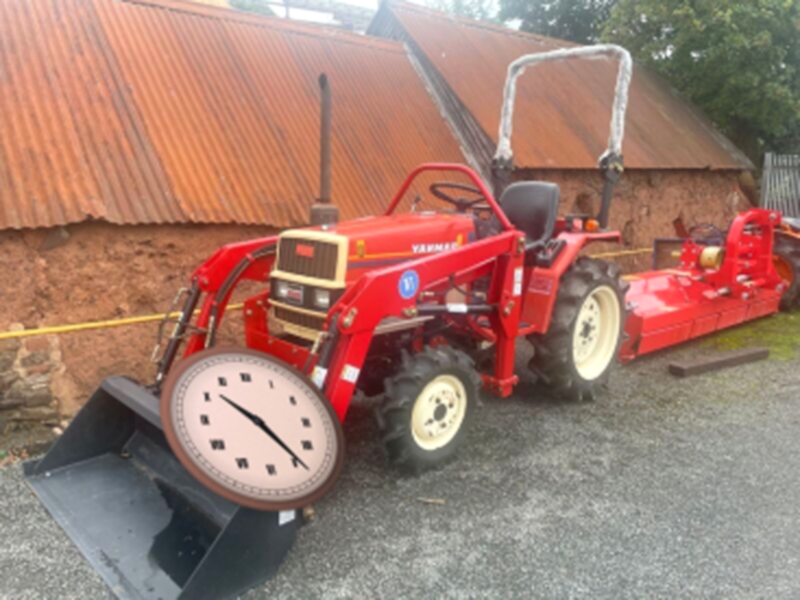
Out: 10,24
